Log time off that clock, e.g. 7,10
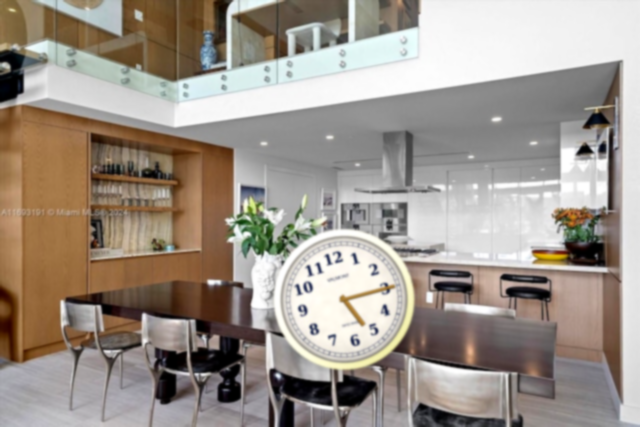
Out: 5,15
